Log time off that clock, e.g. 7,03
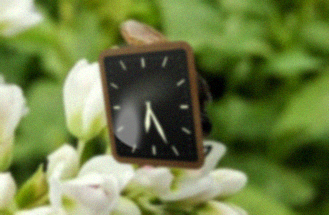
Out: 6,26
